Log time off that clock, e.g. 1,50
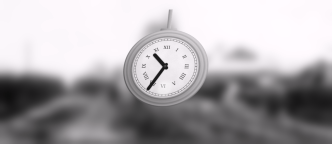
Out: 10,35
